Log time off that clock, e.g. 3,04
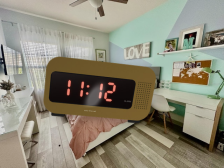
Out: 11,12
